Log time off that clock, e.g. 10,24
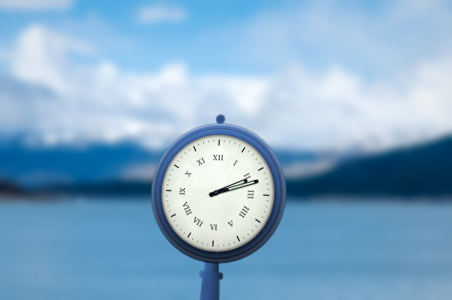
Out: 2,12
